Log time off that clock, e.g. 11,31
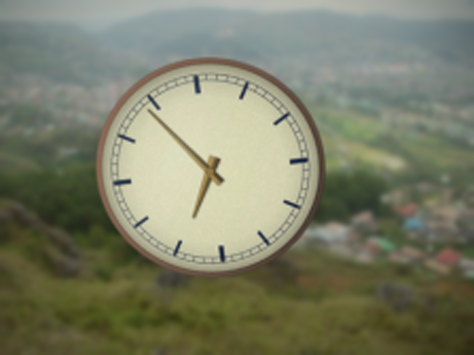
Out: 6,54
